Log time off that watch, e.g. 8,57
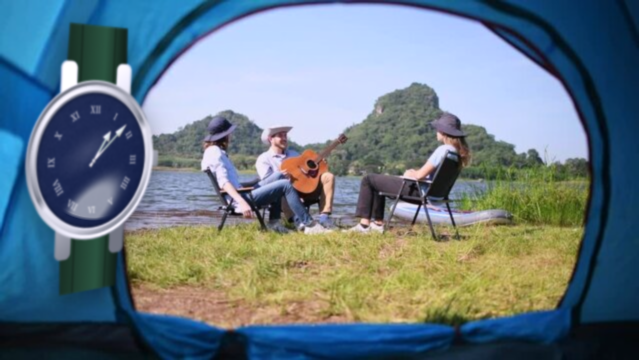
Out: 1,08
